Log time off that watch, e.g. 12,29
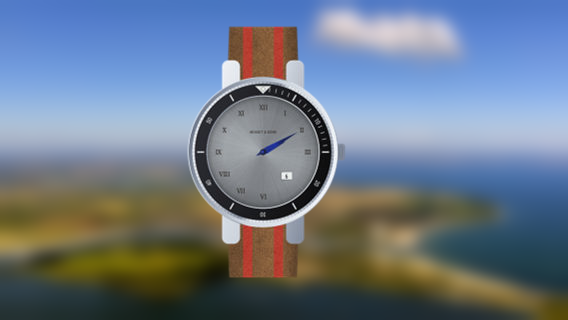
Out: 2,10
